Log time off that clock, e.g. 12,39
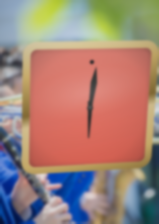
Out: 6,01
